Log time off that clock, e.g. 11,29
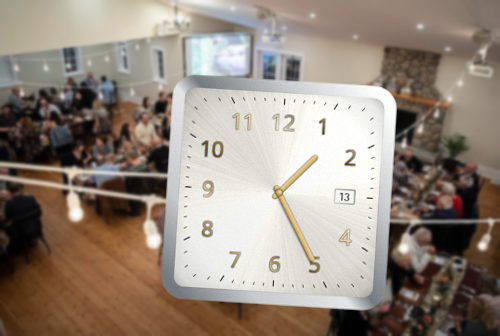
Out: 1,25
